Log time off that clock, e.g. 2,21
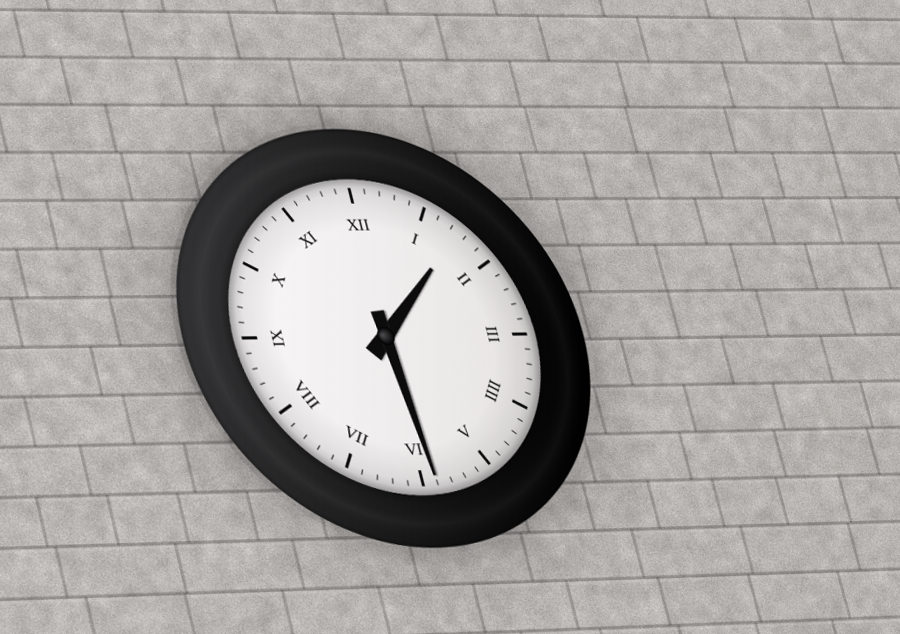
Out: 1,29
